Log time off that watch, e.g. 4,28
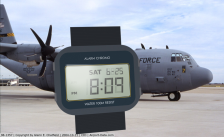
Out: 8,09
